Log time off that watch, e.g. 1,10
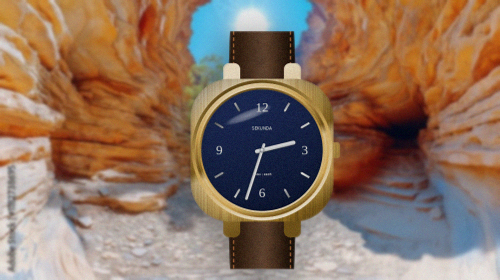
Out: 2,33
